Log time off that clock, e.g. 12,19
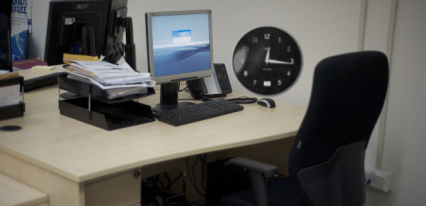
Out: 12,16
